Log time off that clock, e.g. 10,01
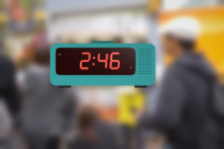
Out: 2,46
